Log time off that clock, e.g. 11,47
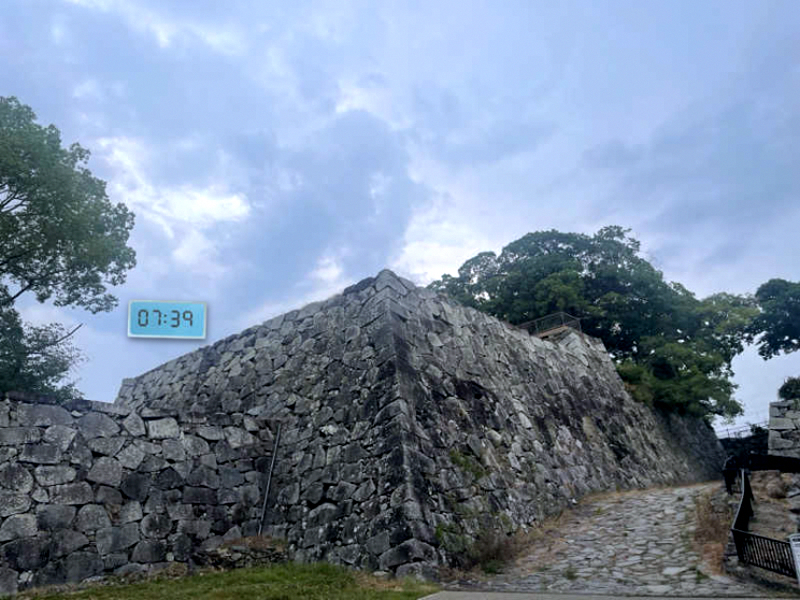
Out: 7,39
